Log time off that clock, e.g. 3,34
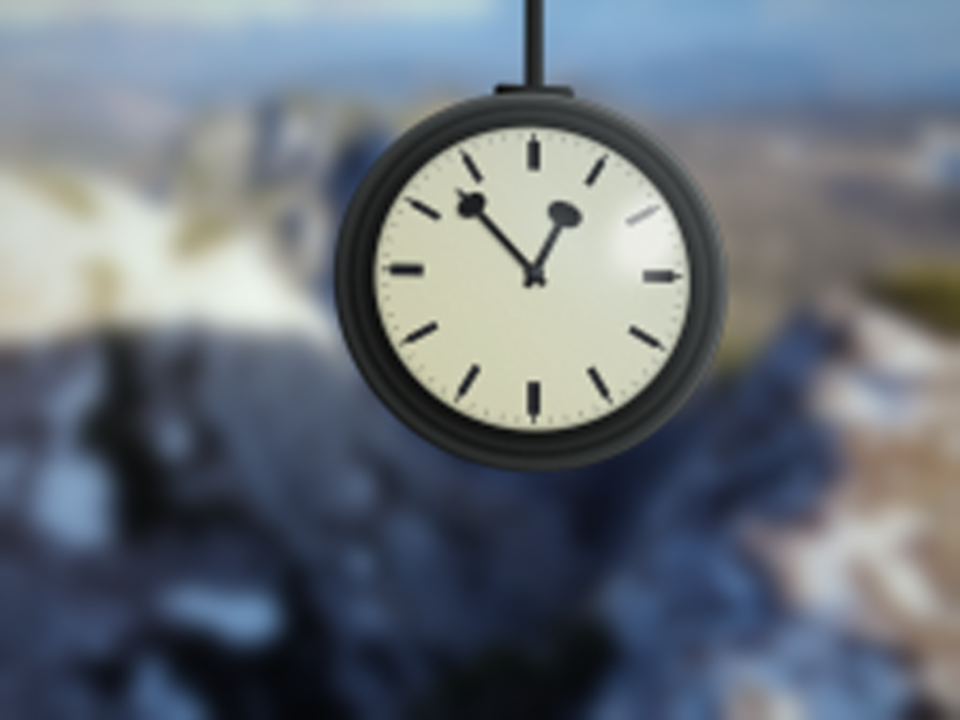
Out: 12,53
